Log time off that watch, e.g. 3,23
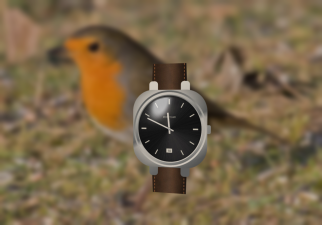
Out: 11,49
